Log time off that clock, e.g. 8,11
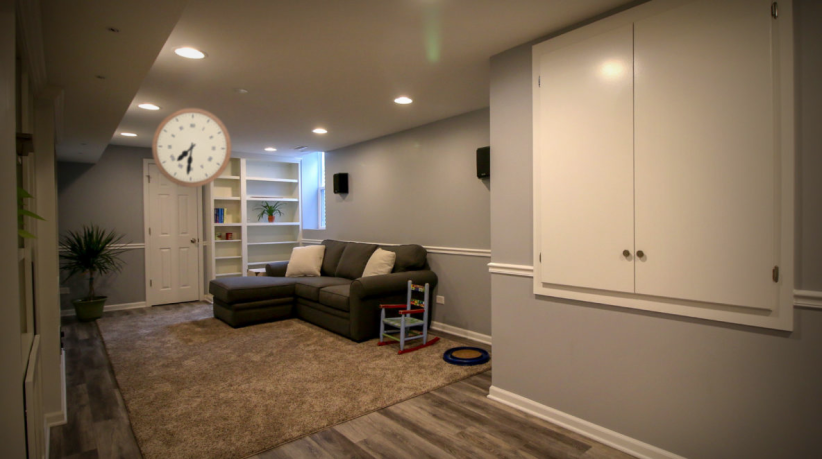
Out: 7,31
